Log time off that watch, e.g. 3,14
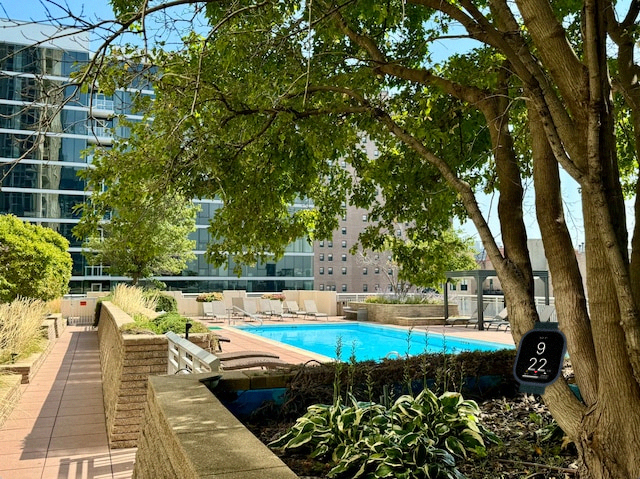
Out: 9,22
